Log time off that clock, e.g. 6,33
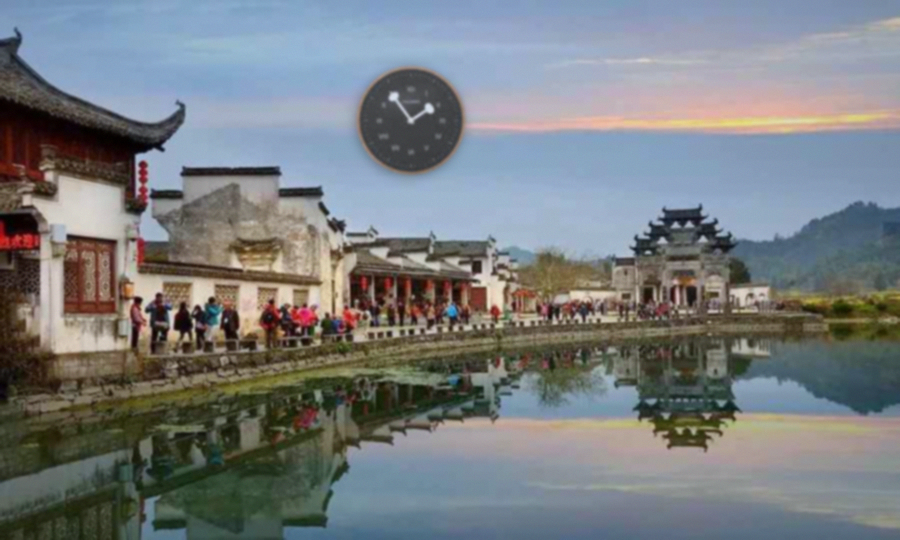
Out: 1,54
